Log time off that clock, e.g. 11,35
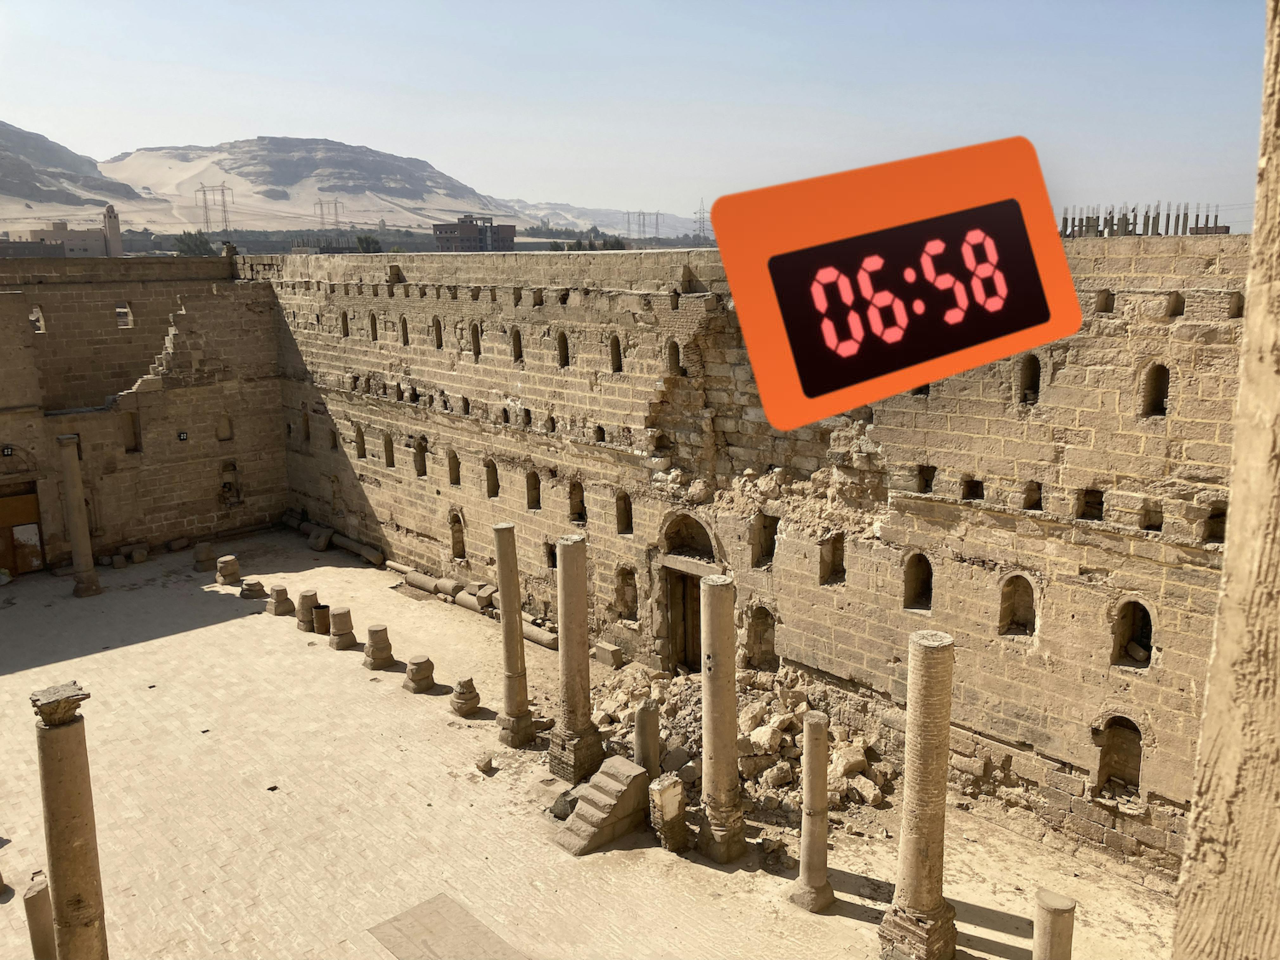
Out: 6,58
